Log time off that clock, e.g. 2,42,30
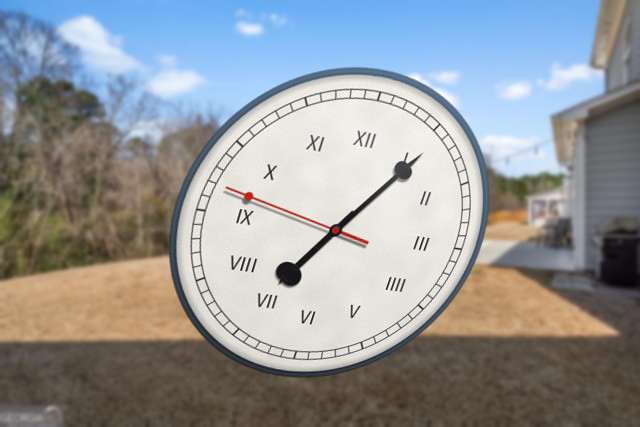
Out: 7,05,47
